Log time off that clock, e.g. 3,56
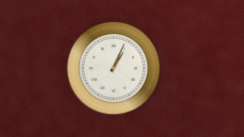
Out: 1,04
